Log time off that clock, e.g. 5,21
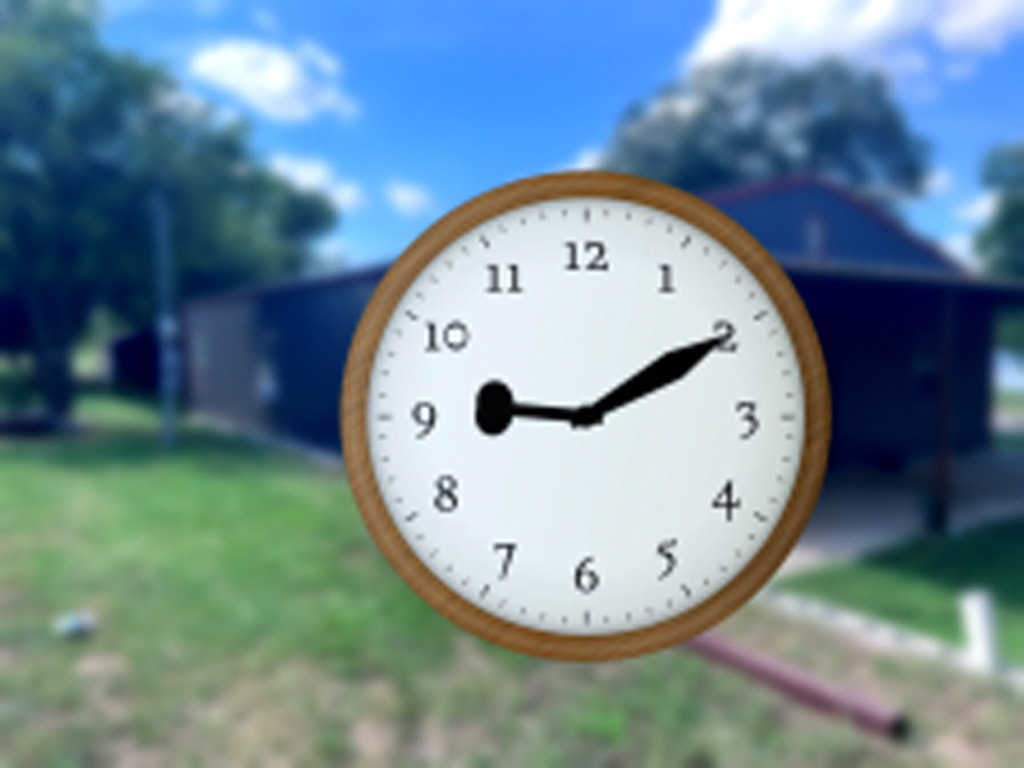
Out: 9,10
